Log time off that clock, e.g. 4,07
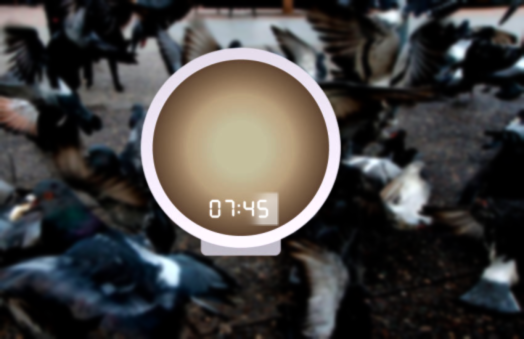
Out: 7,45
